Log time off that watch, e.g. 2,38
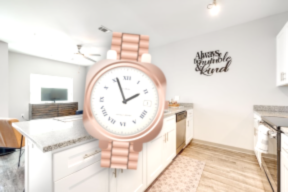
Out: 1,56
